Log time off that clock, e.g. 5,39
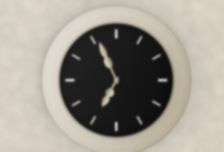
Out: 6,56
